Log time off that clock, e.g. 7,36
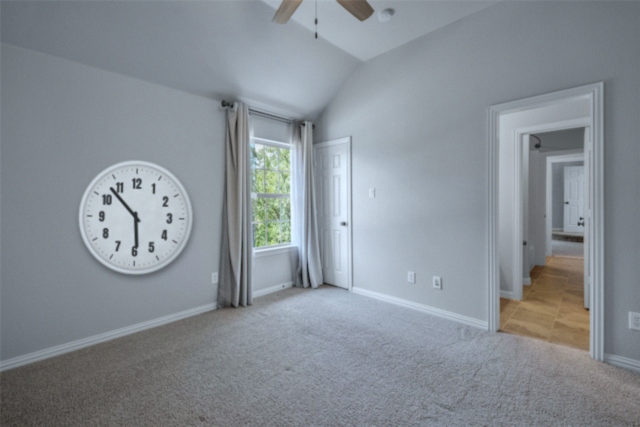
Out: 5,53
